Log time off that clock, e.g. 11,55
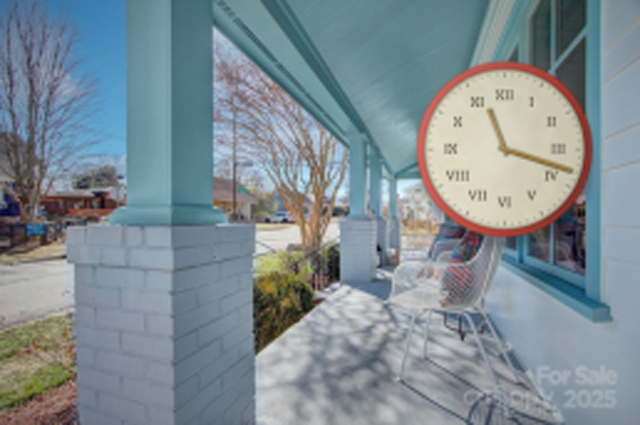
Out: 11,18
